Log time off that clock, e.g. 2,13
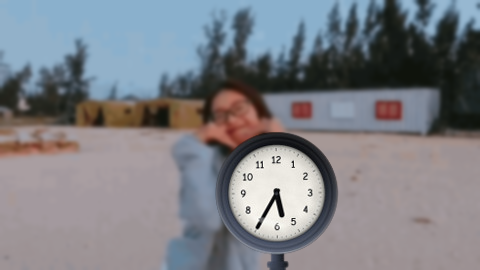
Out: 5,35
